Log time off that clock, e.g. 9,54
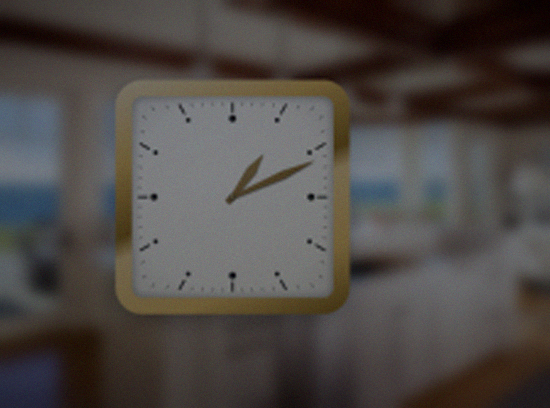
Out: 1,11
